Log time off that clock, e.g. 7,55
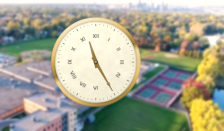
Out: 11,25
